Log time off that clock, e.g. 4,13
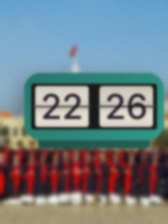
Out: 22,26
